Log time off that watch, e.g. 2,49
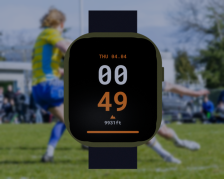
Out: 0,49
